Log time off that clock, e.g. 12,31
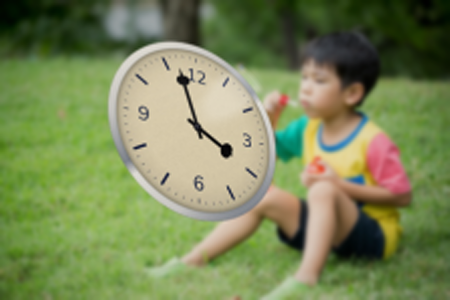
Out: 3,57
